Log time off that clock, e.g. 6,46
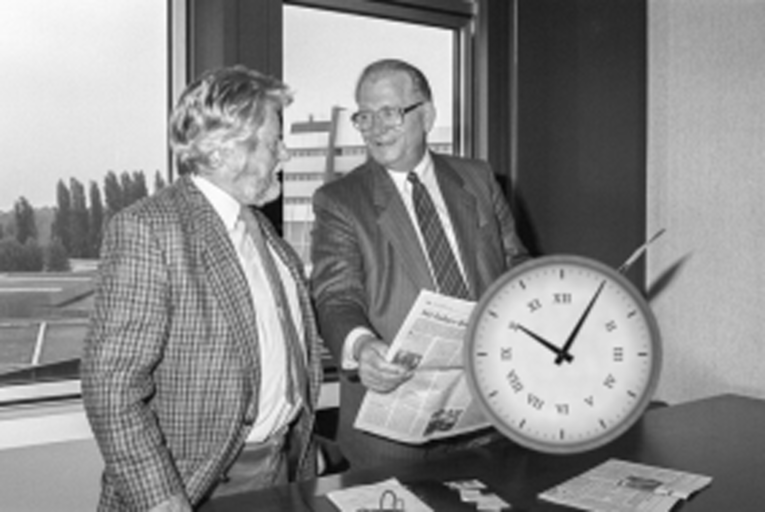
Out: 10,05
